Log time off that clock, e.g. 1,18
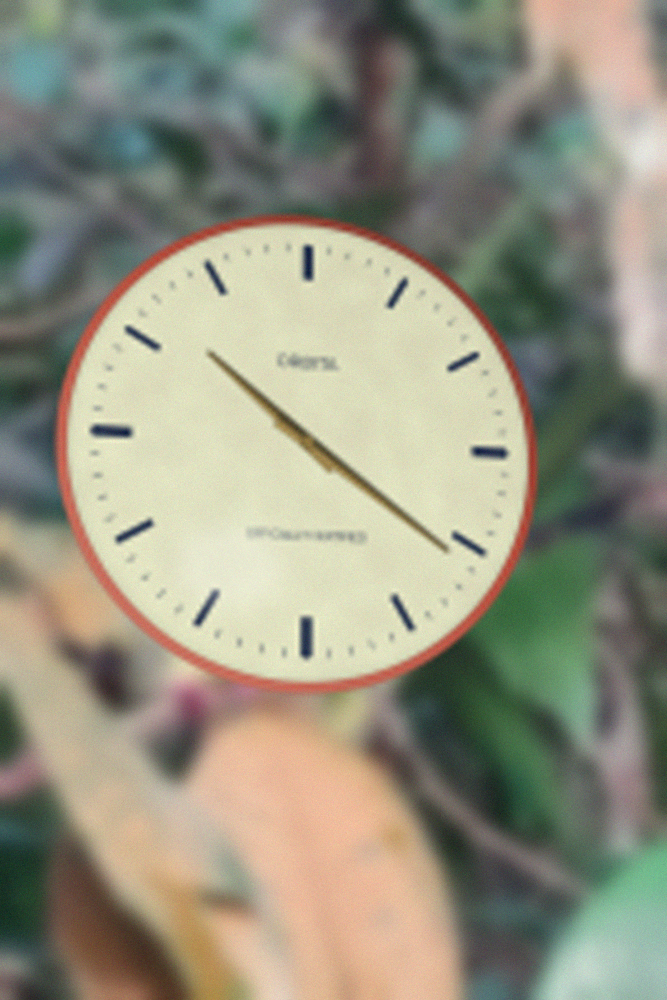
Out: 10,21
